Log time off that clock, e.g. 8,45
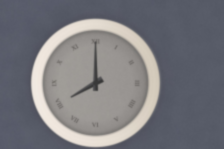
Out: 8,00
